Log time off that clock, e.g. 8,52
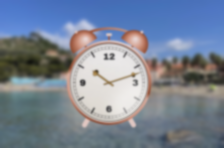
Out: 10,12
